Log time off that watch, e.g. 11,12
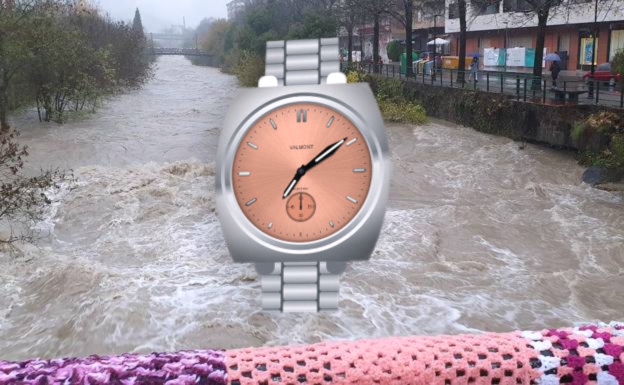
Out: 7,09
